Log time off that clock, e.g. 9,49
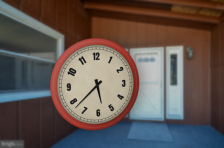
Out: 5,38
